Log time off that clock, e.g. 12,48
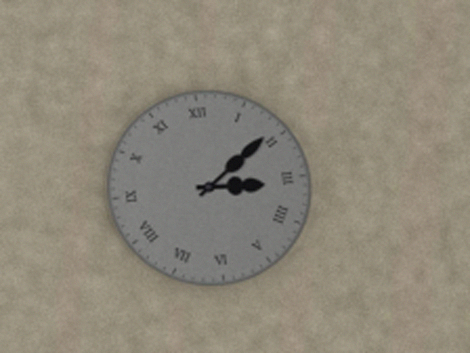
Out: 3,09
